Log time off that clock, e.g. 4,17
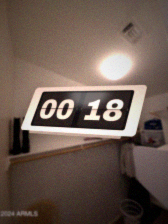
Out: 0,18
